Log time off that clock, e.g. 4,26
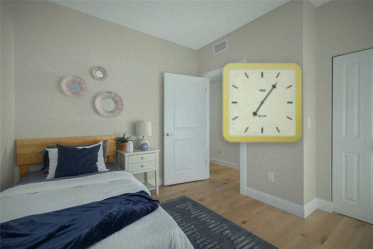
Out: 7,06
